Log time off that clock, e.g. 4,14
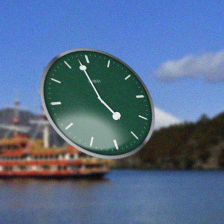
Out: 4,58
